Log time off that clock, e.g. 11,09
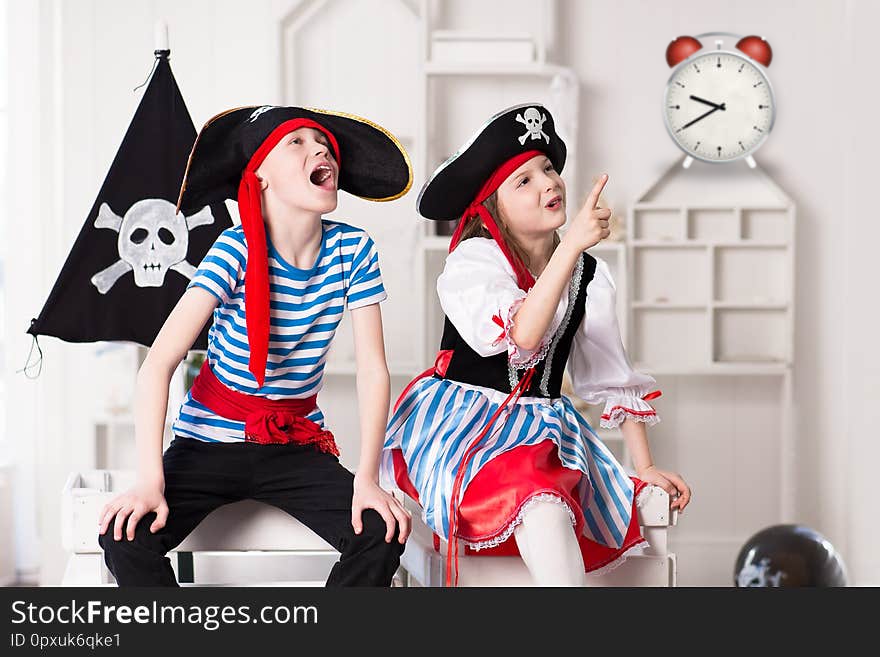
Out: 9,40
